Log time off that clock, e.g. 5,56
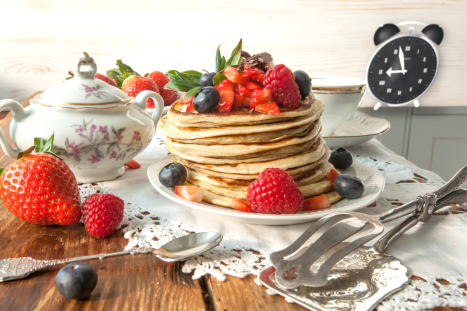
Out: 8,57
